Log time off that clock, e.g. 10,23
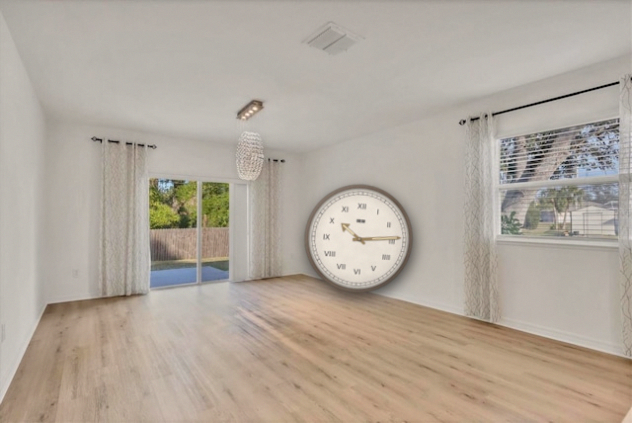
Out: 10,14
